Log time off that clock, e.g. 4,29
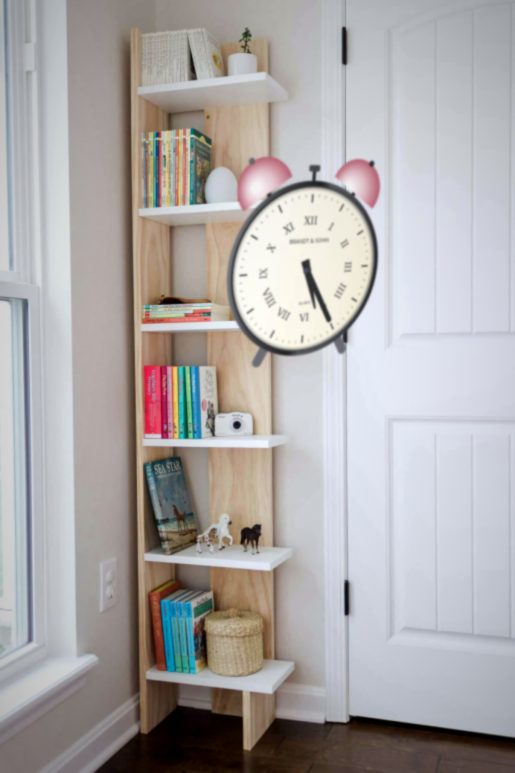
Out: 5,25
